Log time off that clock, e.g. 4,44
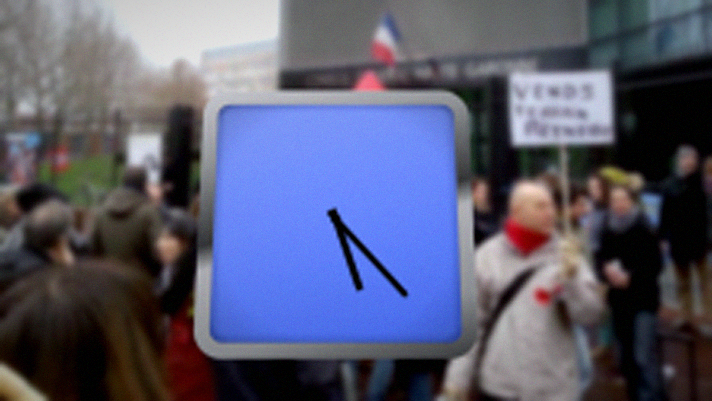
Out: 5,23
